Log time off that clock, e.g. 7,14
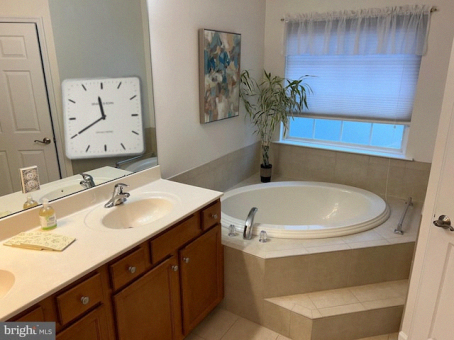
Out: 11,40
